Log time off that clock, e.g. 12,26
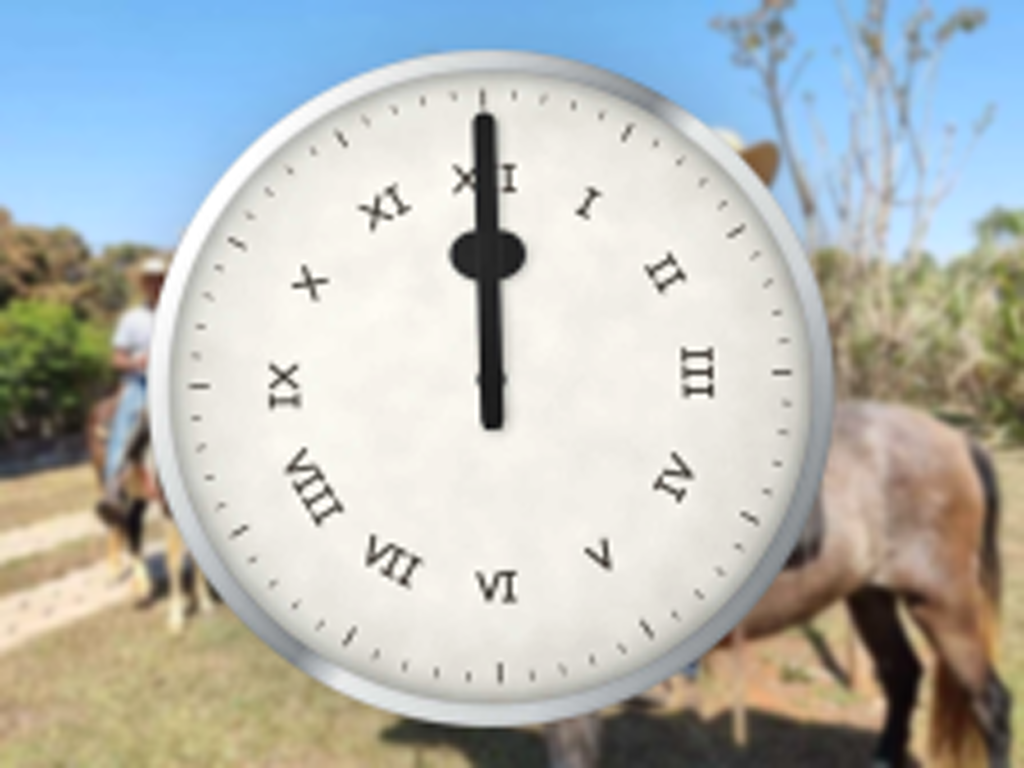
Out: 12,00
